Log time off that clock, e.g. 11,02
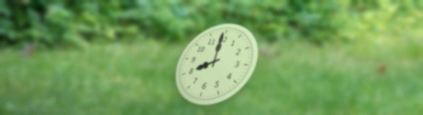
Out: 7,59
